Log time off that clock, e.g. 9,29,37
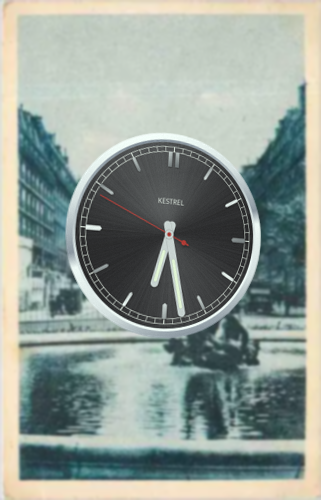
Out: 6,27,49
